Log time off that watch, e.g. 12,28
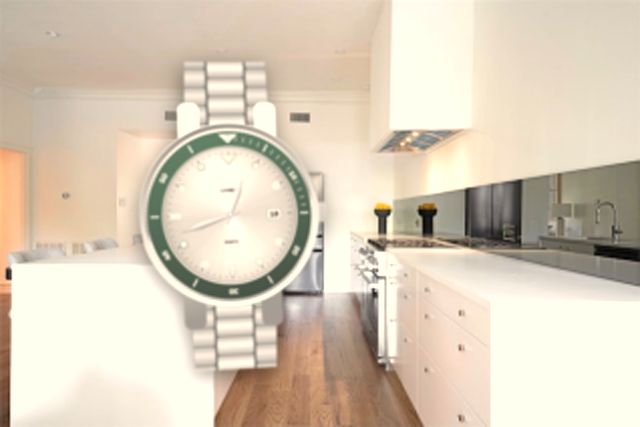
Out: 12,42
